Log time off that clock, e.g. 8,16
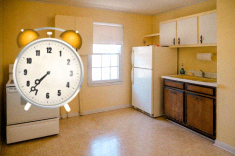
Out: 7,37
